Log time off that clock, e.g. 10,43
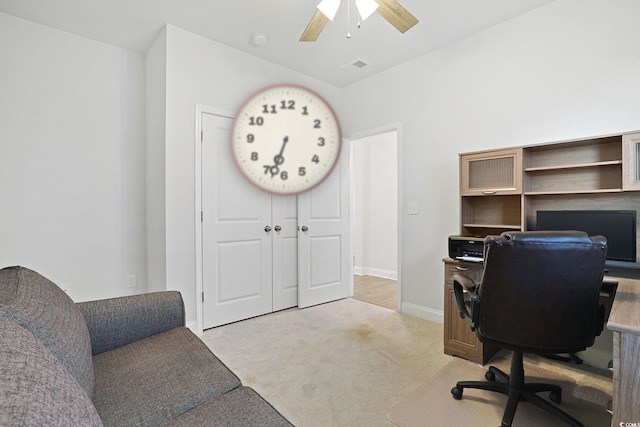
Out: 6,33
